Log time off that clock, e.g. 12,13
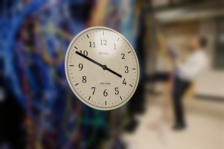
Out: 3,49
